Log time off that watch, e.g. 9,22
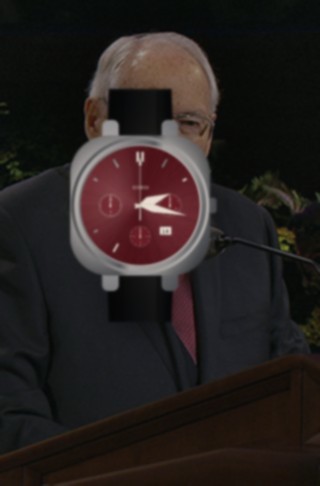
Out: 2,17
